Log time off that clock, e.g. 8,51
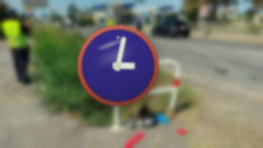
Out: 3,02
